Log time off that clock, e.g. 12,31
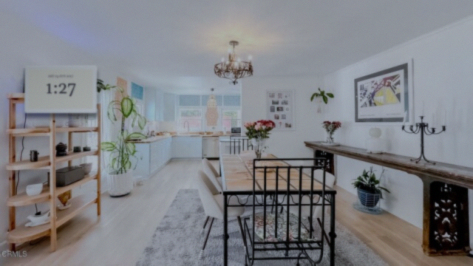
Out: 1,27
